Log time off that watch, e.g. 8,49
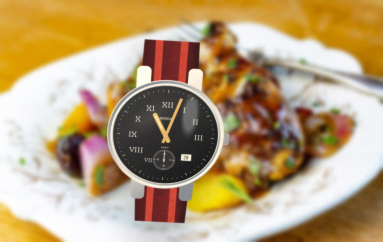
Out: 11,03
